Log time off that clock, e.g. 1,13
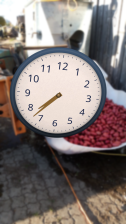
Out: 7,37
